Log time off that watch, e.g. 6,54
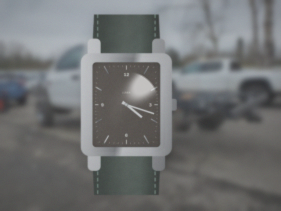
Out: 4,18
